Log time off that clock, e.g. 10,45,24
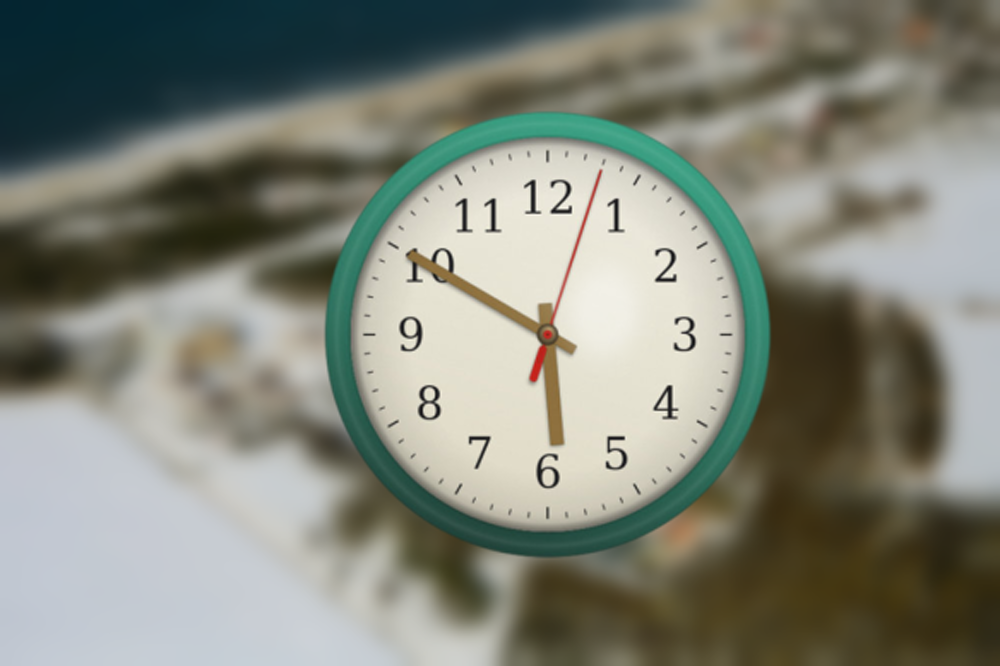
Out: 5,50,03
